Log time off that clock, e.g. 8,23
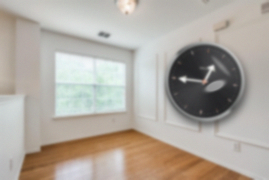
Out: 12,45
